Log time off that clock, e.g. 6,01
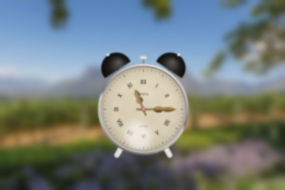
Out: 11,15
